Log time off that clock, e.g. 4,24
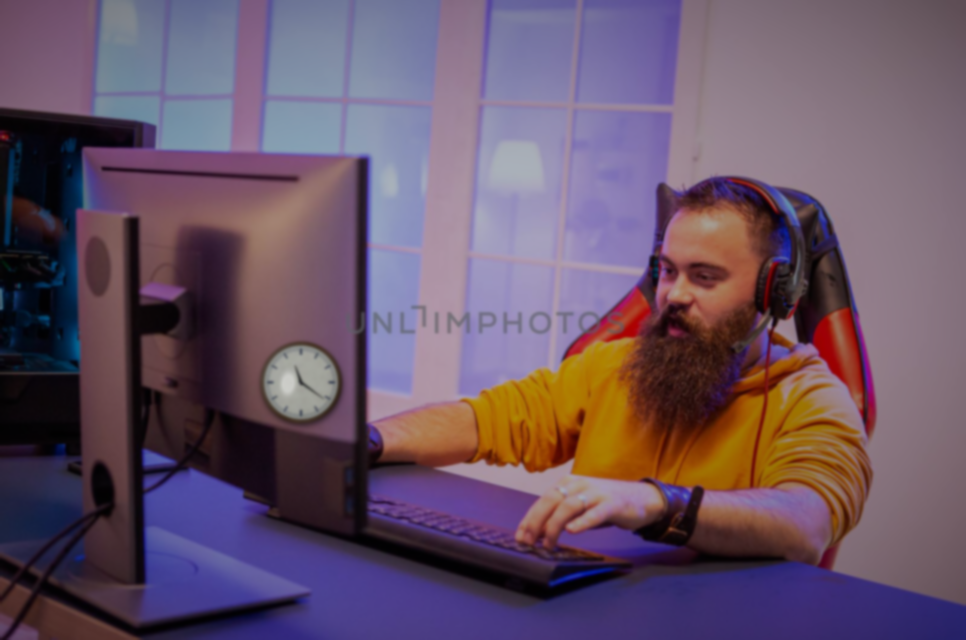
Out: 11,21
